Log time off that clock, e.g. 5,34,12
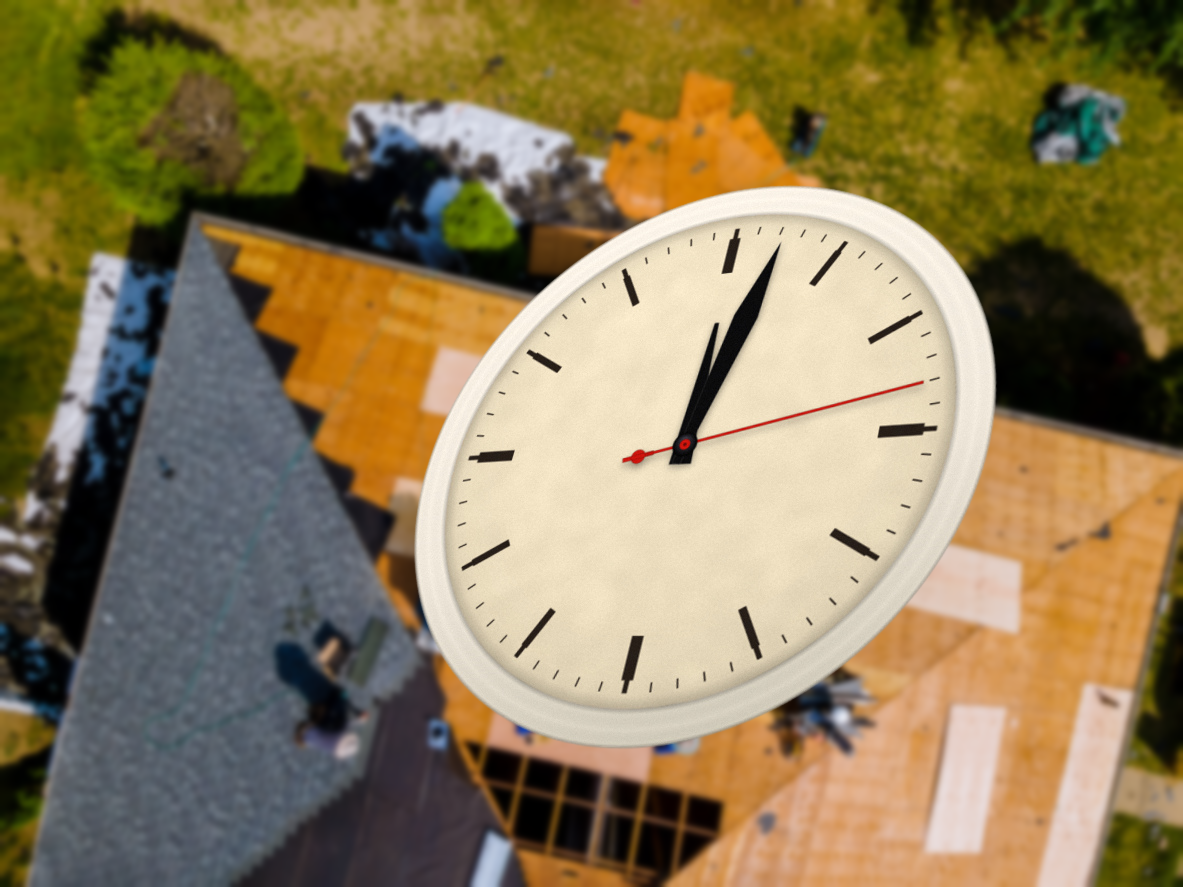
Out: 12,02,13
